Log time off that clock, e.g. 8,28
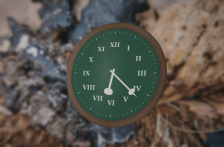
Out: 6,22
